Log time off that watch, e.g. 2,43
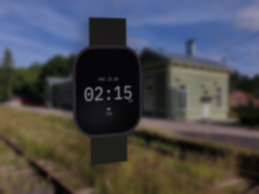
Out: 2,15
